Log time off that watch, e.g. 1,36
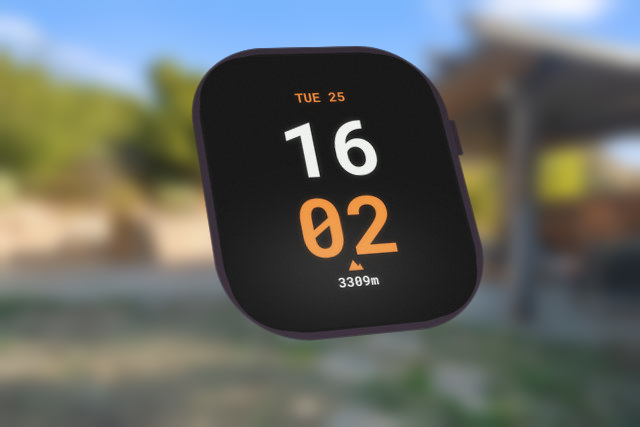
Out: 16,02
